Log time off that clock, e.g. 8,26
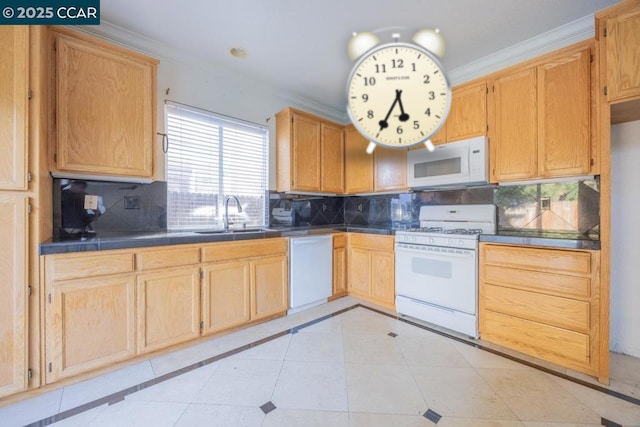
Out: 5,35
